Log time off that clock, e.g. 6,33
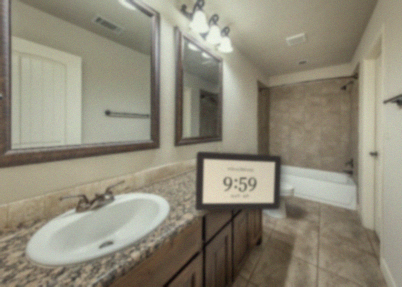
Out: 9,59
